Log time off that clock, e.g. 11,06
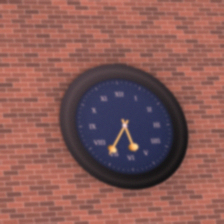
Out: 5,36
